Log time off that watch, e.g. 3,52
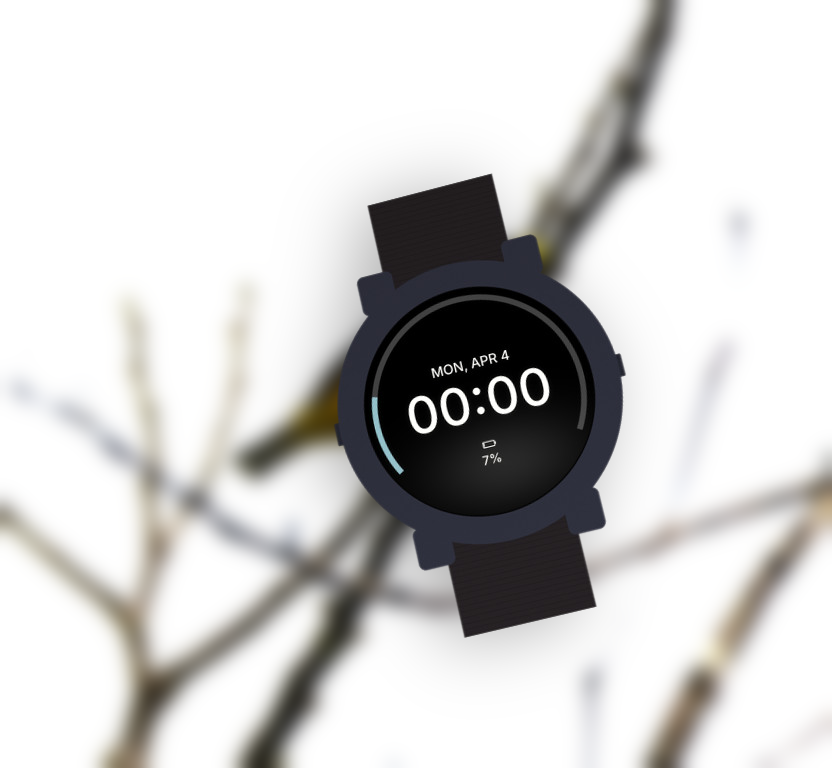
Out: 0,00
